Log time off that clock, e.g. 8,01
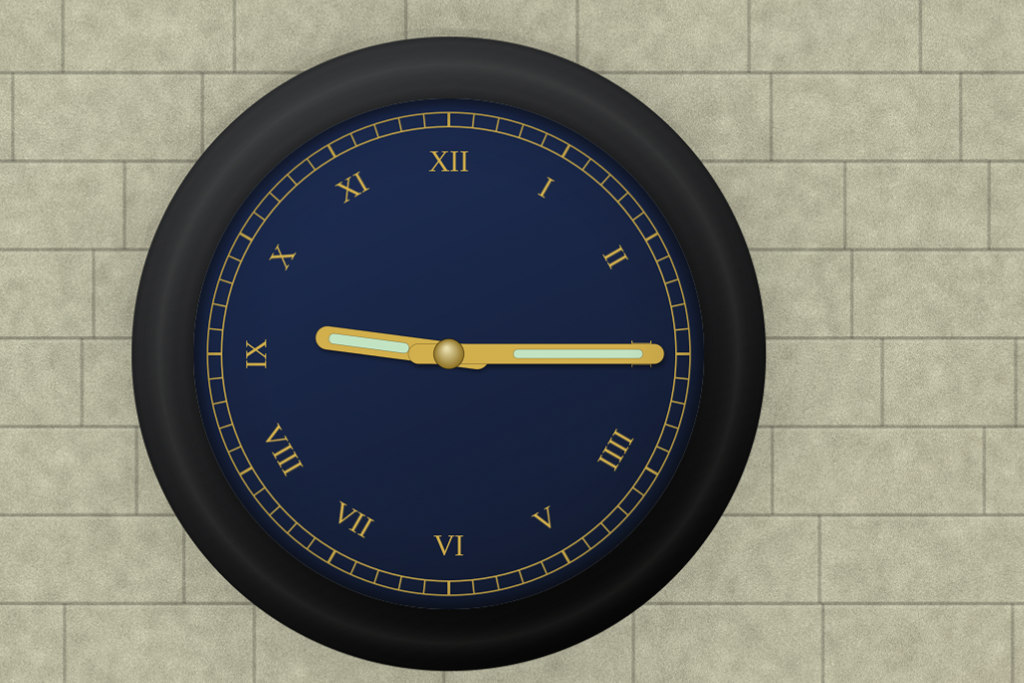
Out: 9,15
